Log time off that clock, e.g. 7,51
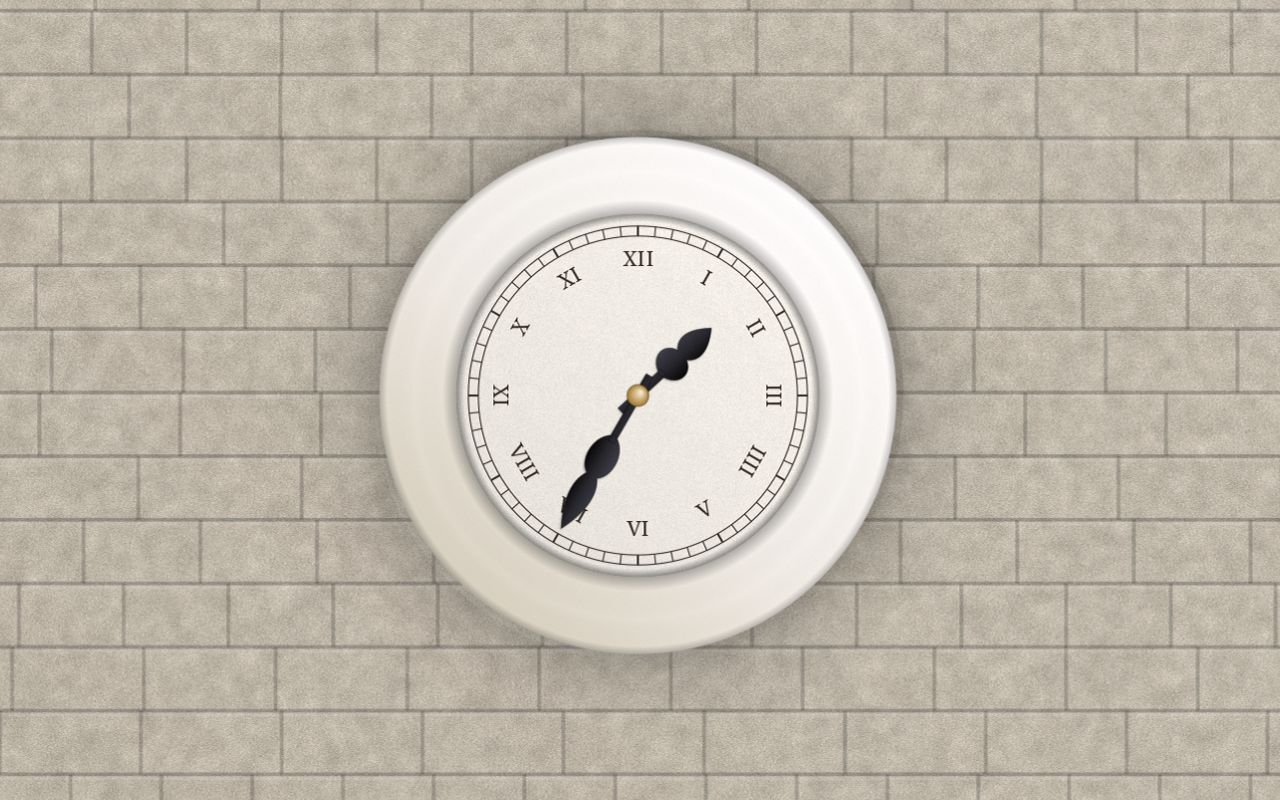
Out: 1,35
